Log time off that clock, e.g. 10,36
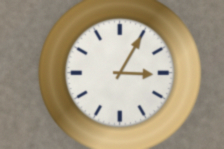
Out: 3,05
